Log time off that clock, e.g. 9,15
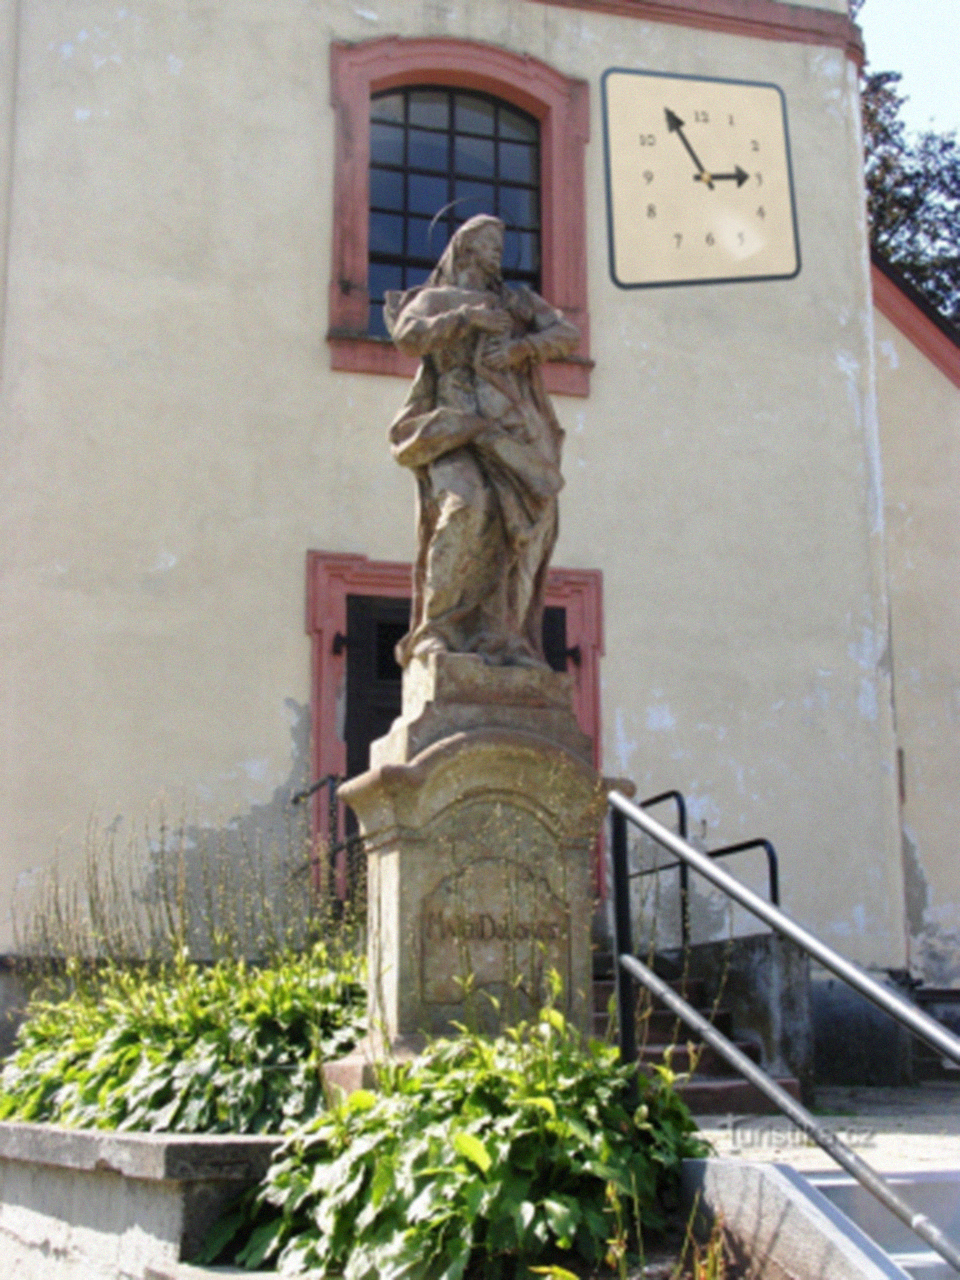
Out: 2,55
